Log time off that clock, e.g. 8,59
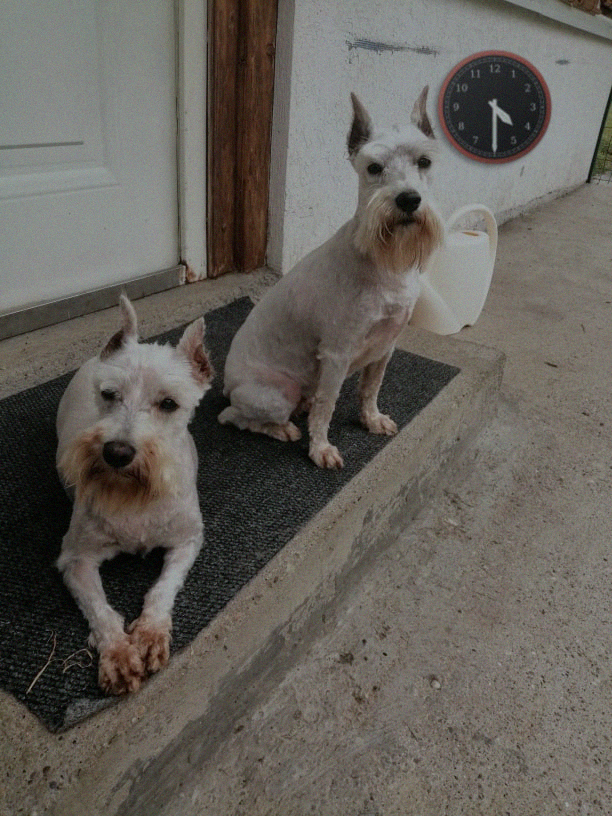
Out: 4,30
